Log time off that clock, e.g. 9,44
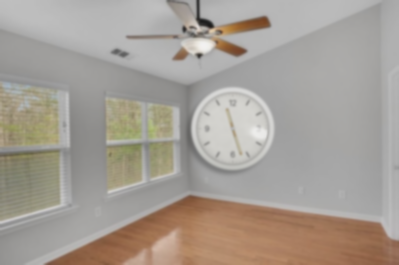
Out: 11,27
